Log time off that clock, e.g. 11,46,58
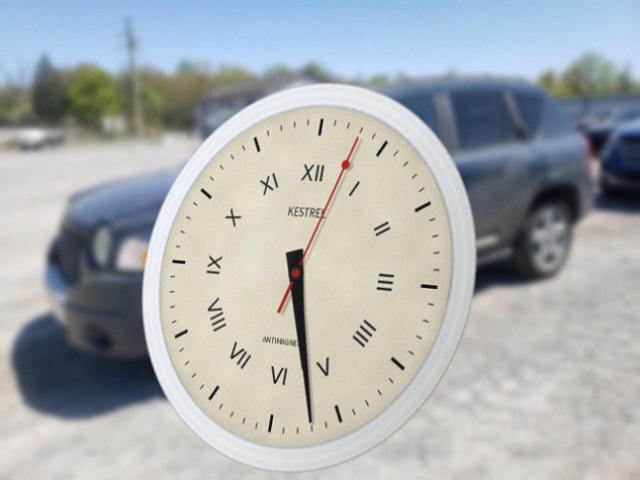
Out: 5,27,03
